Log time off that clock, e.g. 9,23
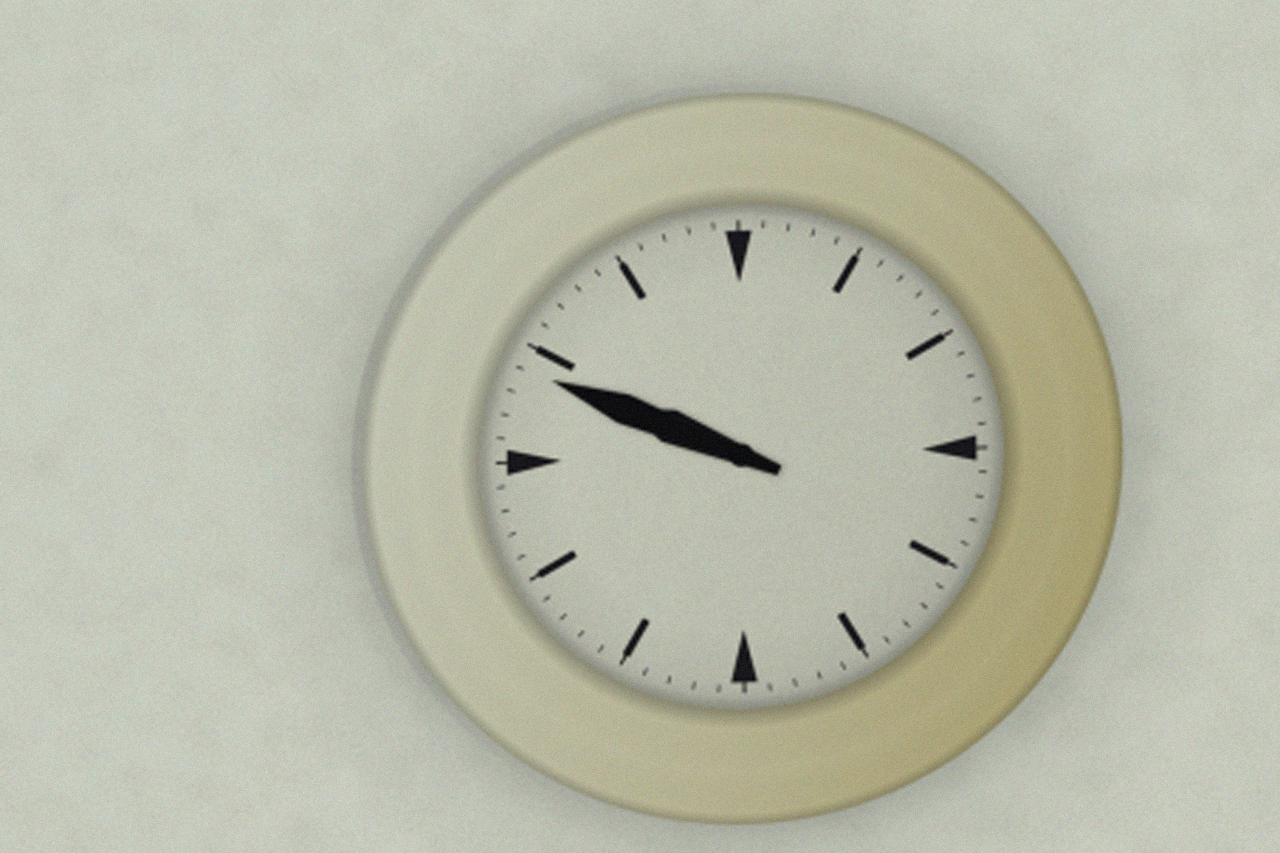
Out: 9,49
